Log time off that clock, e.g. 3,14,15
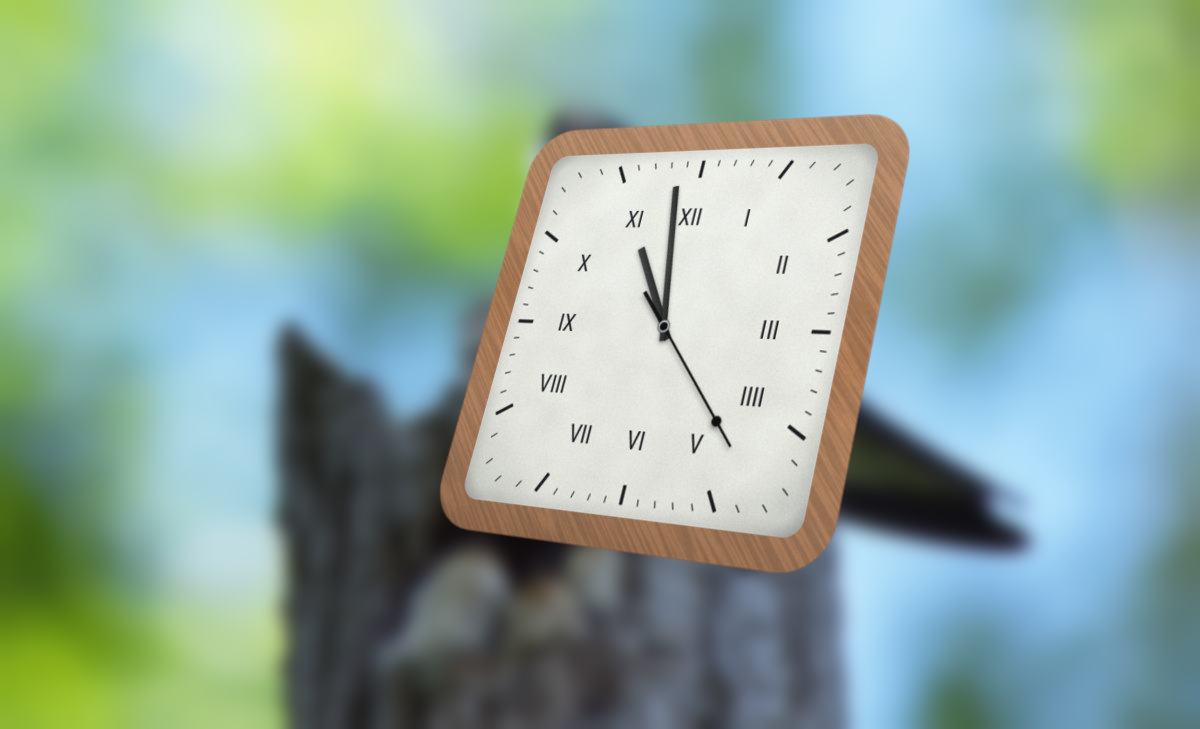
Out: 10,58,23
